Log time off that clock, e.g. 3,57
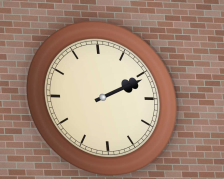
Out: 2,11
